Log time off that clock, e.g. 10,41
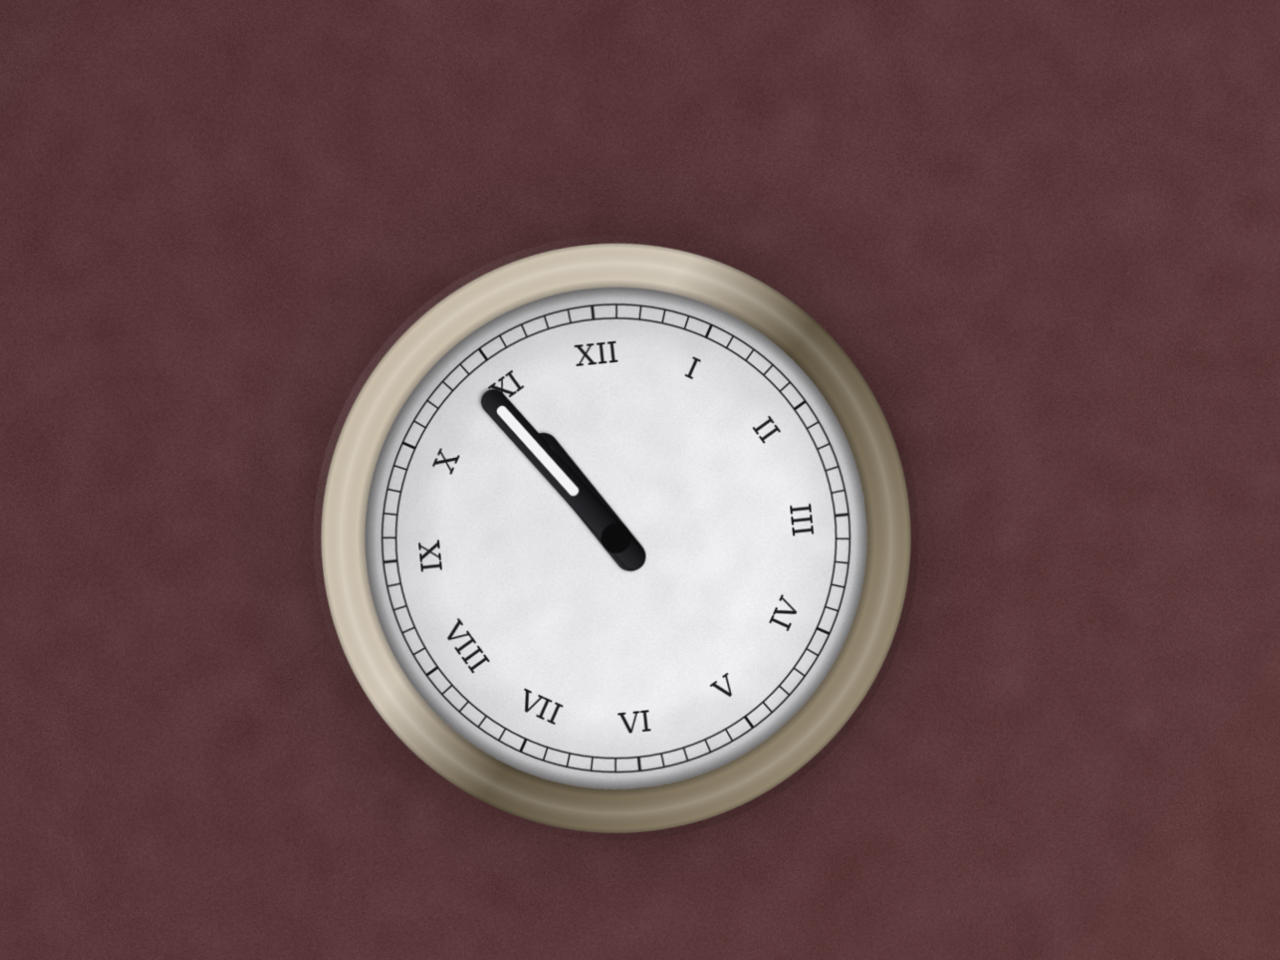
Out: 10,54
